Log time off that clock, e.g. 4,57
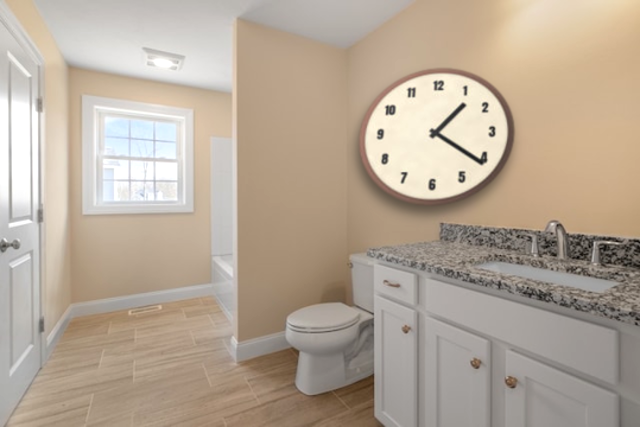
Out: 1,21
